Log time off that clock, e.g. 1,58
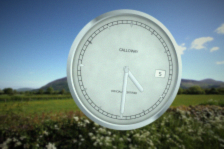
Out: 4,30
